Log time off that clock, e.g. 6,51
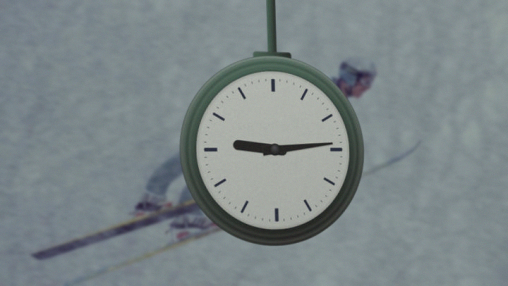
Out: 9,14
